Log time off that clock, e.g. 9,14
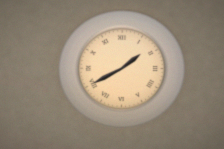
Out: 1,40
